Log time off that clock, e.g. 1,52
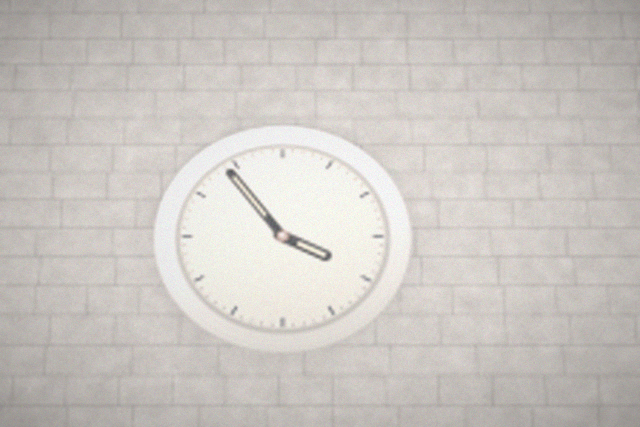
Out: 3,54
